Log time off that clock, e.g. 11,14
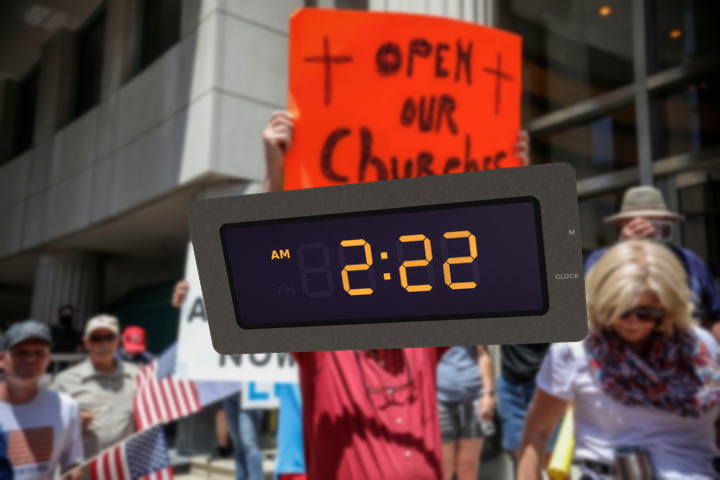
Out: 2,22
